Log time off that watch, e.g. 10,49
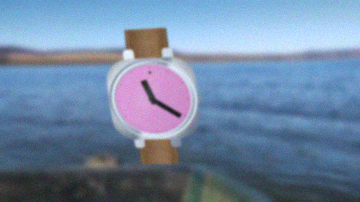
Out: 11,21
